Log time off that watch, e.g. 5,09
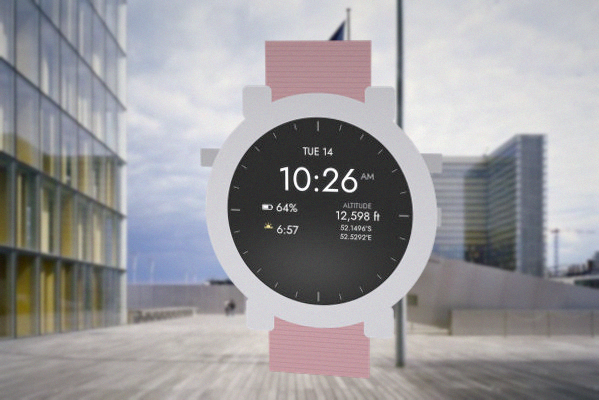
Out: 10,26
